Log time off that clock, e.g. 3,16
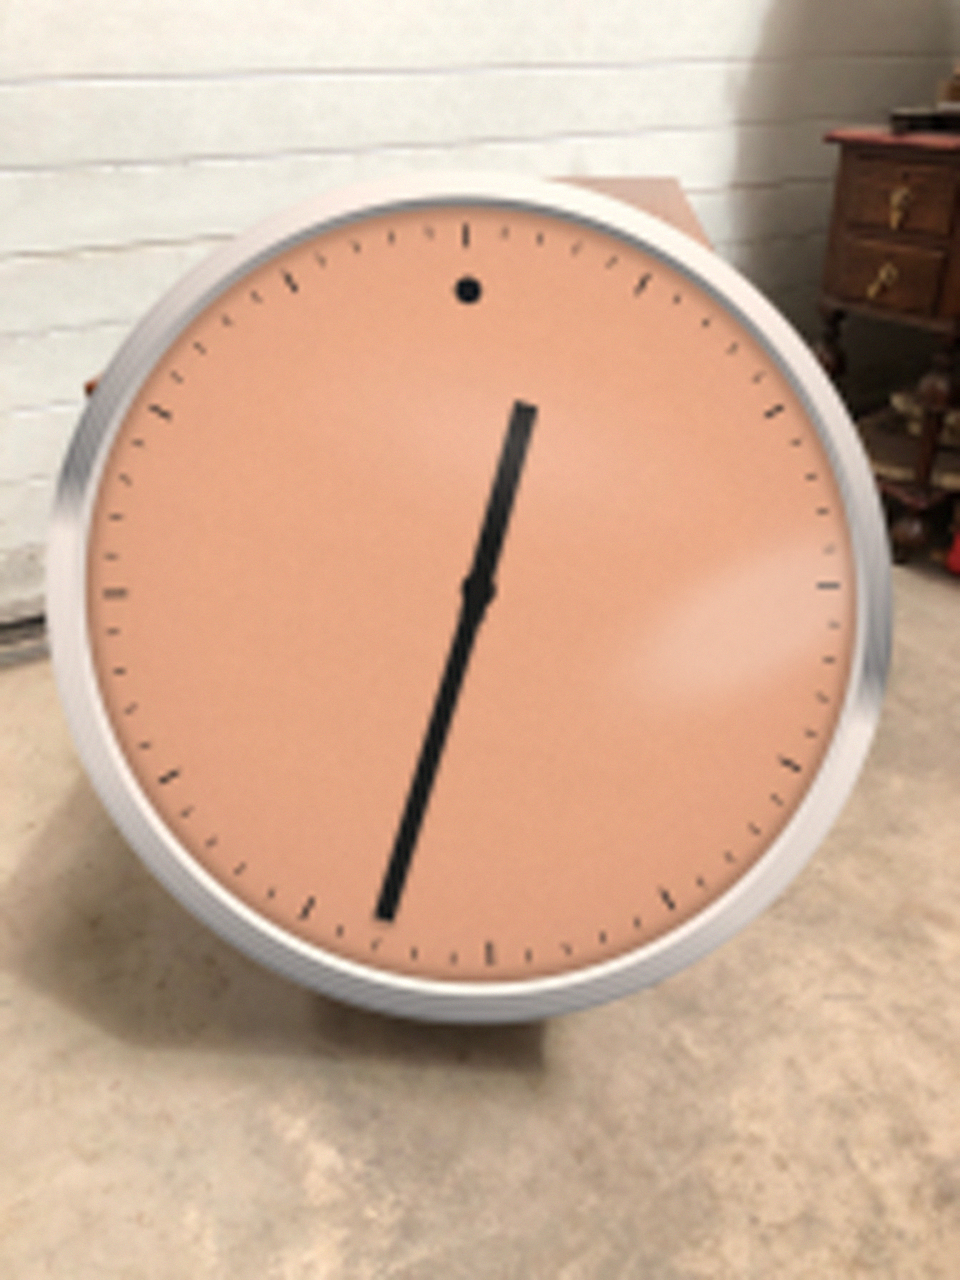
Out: 12,33
